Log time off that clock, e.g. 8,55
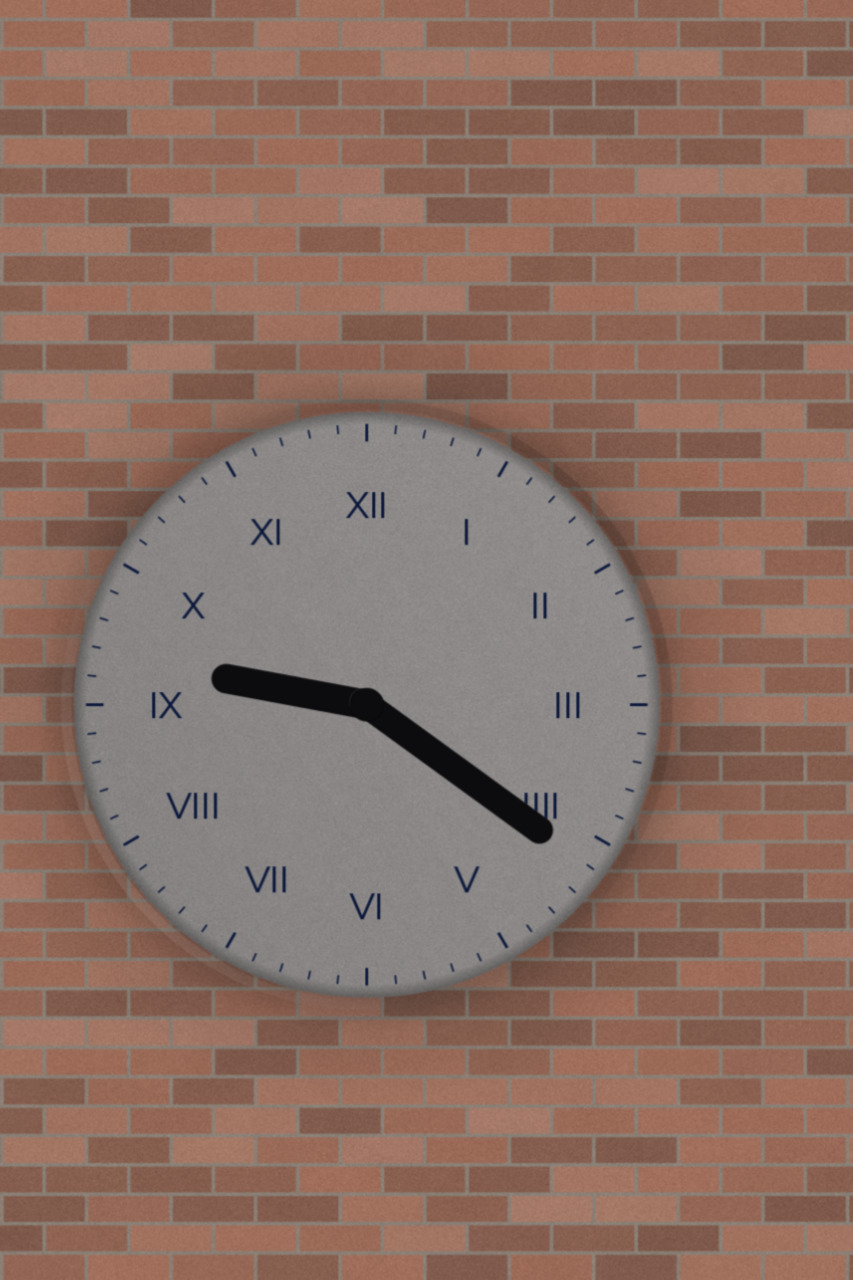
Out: 9,21
